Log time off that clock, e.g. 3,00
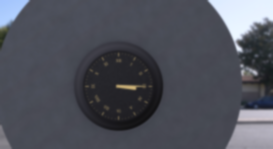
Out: 3,15
